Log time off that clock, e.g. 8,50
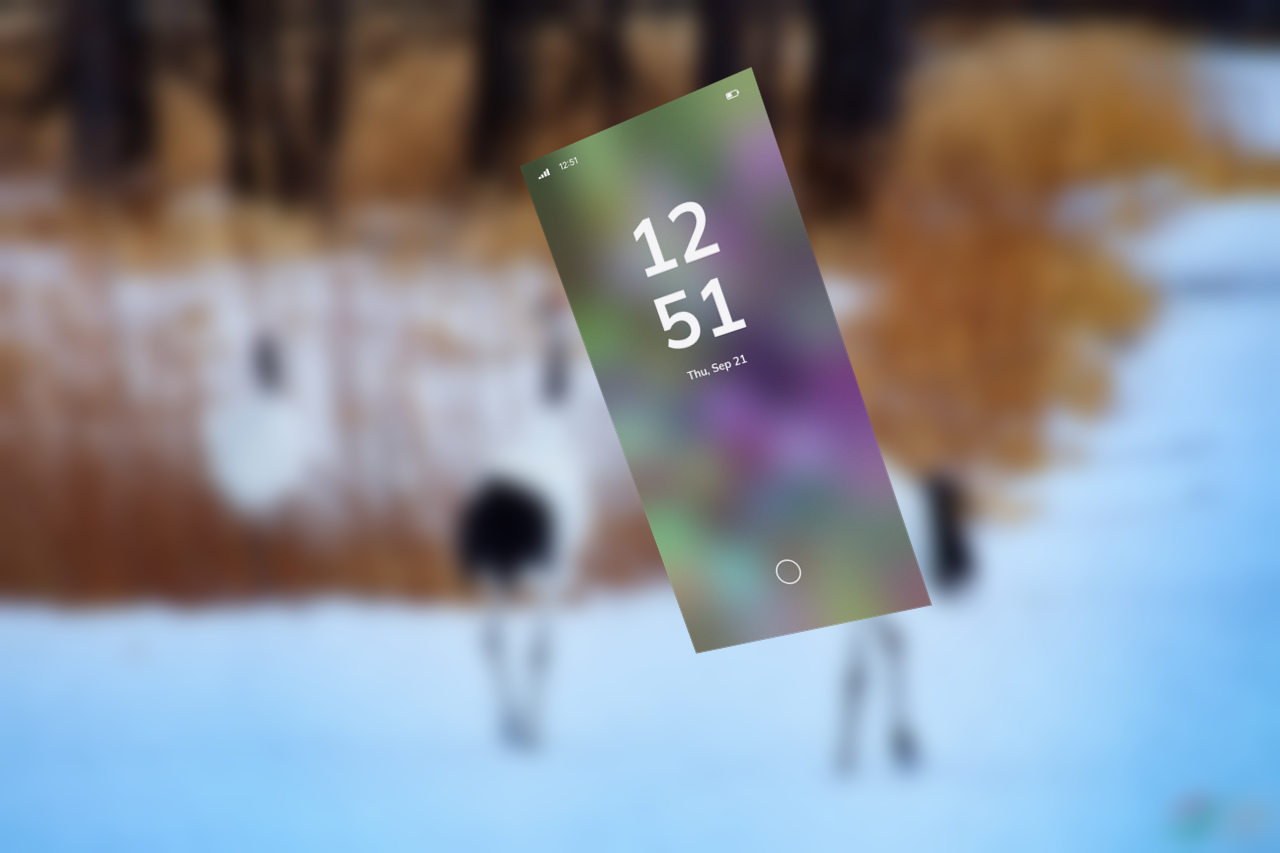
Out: 12,51
